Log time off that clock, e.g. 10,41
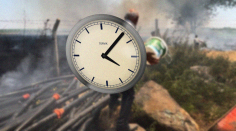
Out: 4,07
